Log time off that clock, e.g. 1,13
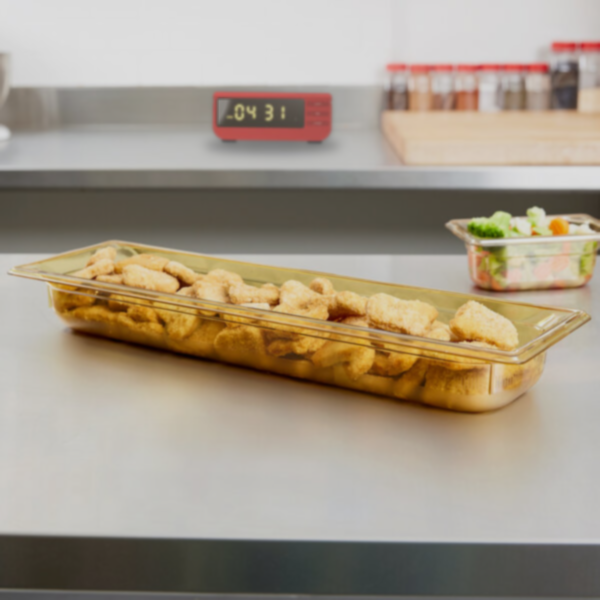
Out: 4,31
